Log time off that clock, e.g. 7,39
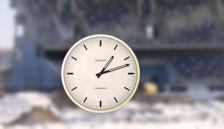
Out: 1,12
